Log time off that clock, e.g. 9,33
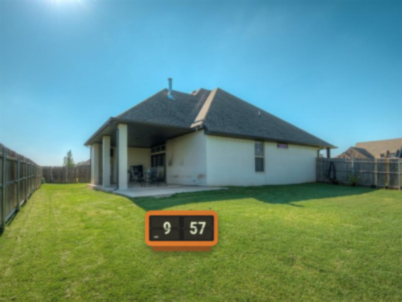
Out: 9,57
